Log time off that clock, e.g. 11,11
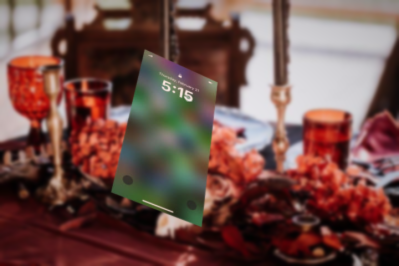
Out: 5,15
